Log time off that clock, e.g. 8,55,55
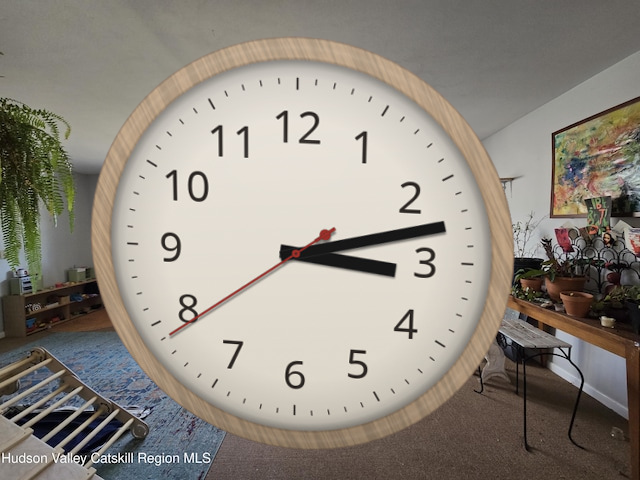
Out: 3,12,39
